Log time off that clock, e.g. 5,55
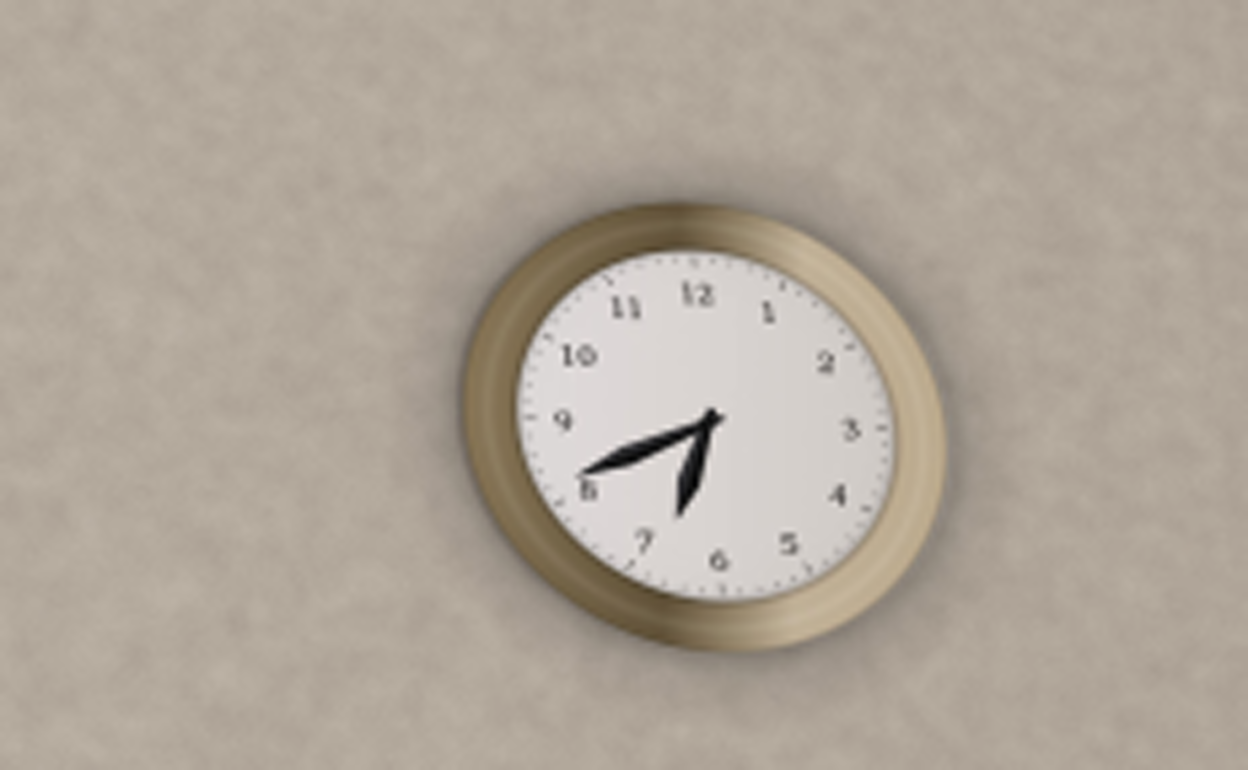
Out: 6,41
